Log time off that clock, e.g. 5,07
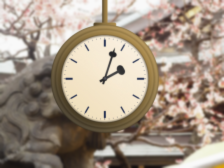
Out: 2,03
